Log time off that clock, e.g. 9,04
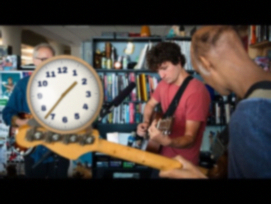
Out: 1,37
